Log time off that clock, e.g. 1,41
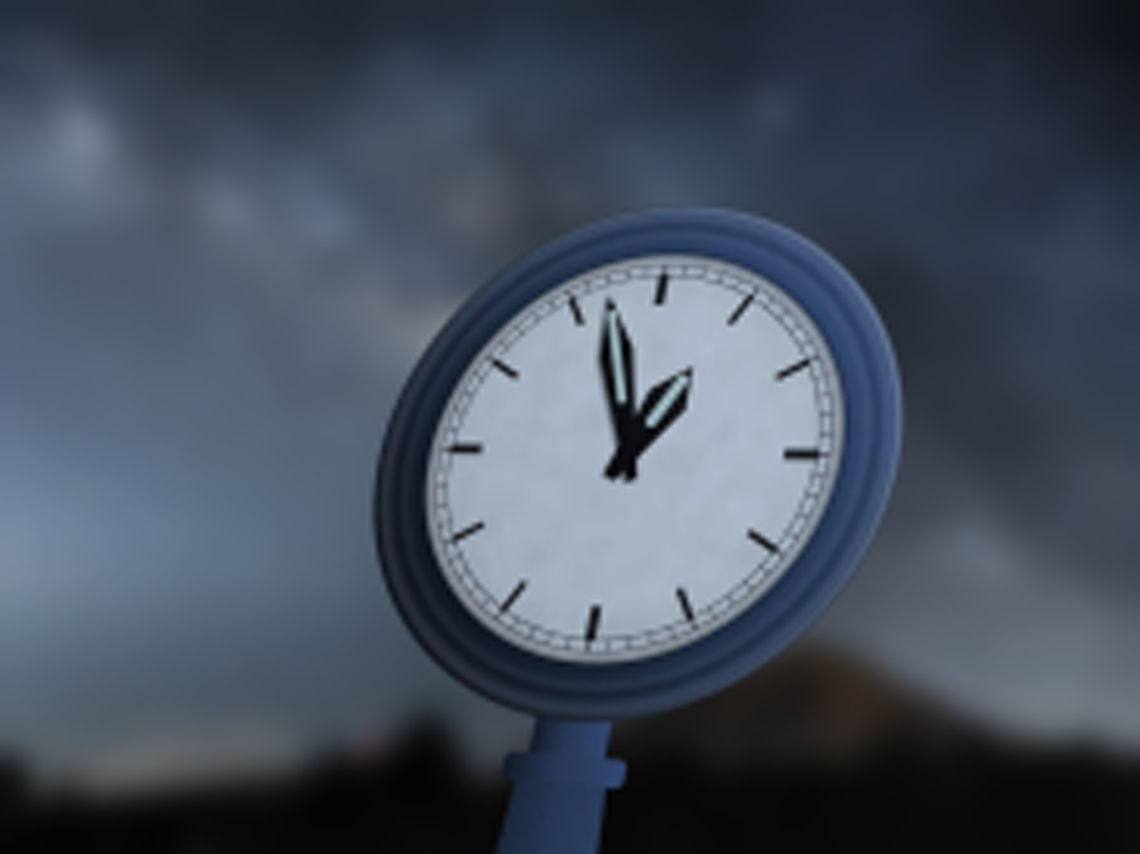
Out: 12,57
